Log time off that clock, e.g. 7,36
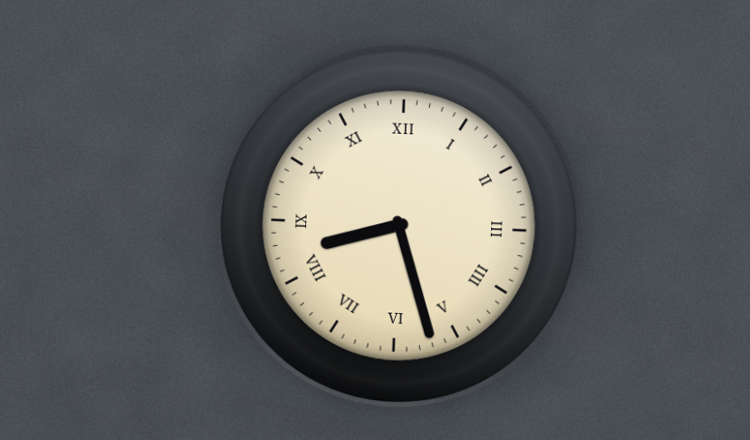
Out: 8,27
